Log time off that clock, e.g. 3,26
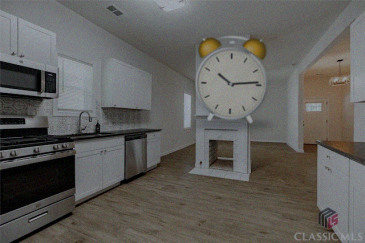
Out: 10,14
